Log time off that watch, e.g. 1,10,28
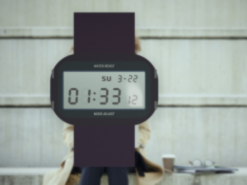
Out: 1,33,12
